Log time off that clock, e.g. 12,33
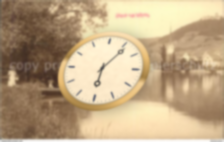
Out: 6,06
